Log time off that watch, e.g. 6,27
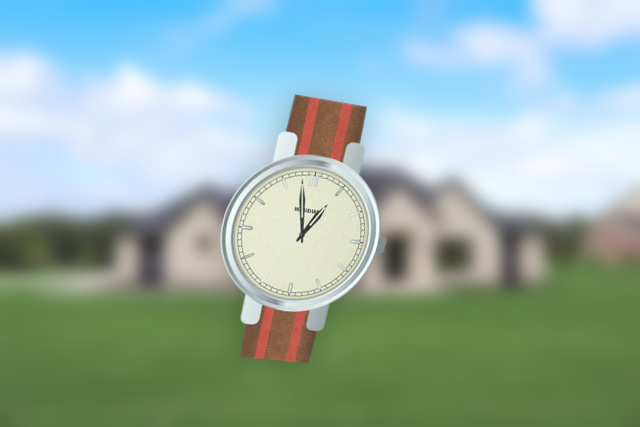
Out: 12,58
